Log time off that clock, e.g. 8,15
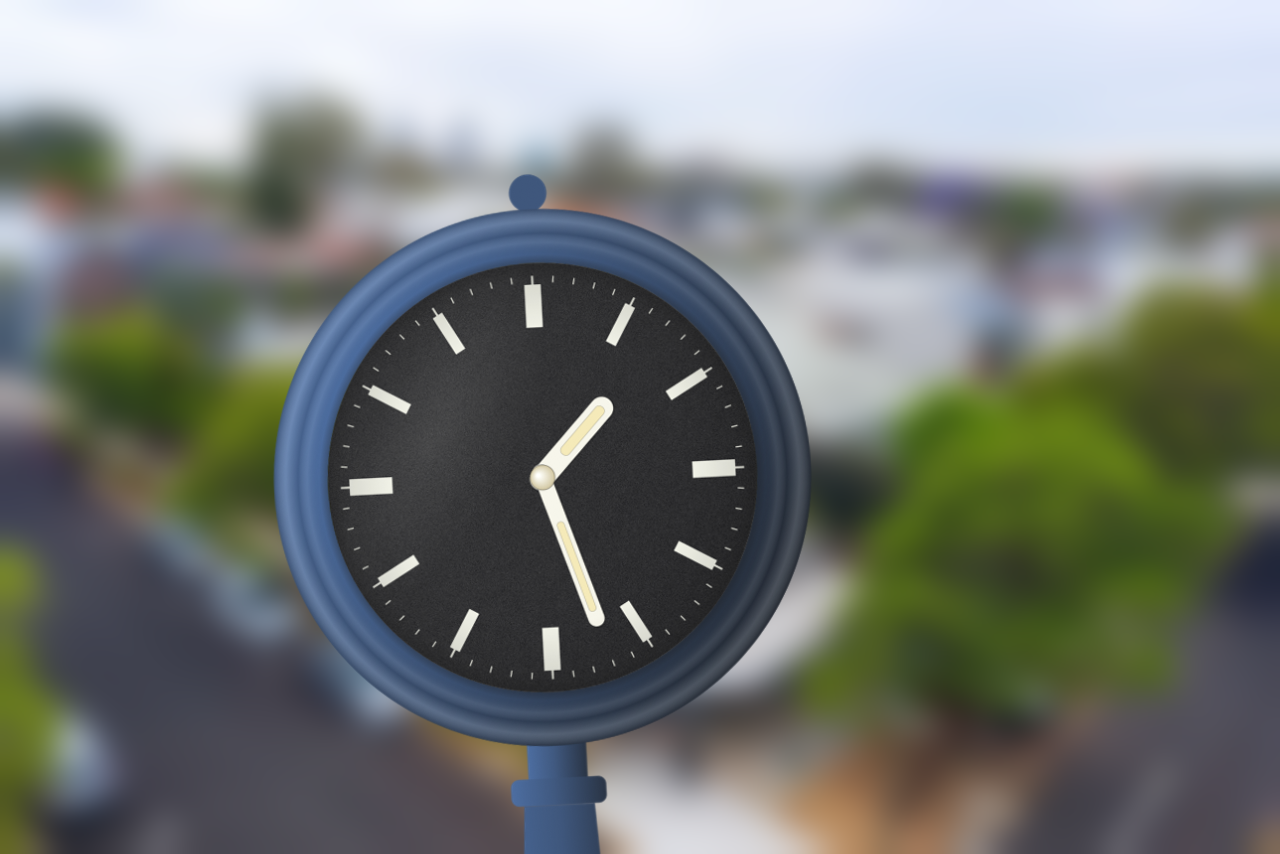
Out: 1,27
